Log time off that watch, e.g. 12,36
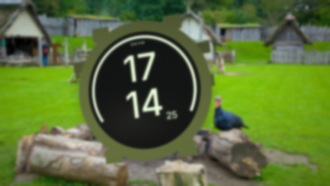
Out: 17,14
